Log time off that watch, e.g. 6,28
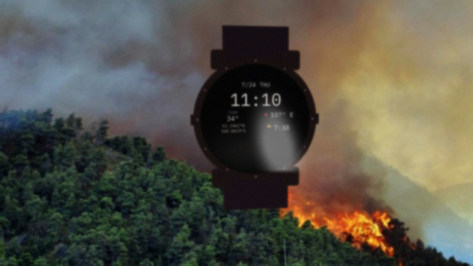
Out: 11,10
